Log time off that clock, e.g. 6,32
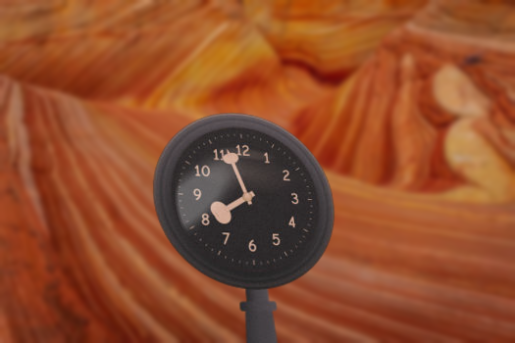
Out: 7,57
